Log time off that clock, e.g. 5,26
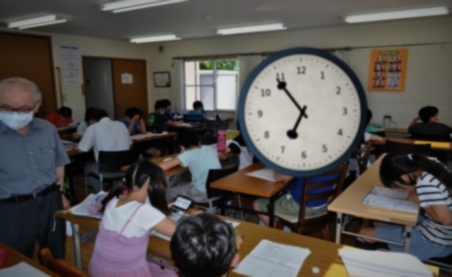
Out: 6,54
